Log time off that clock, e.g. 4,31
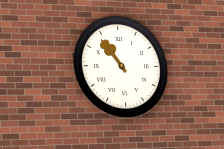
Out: 10,54
